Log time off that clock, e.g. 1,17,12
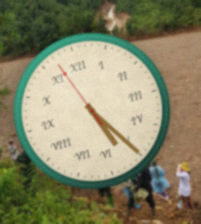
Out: 5,24,57
